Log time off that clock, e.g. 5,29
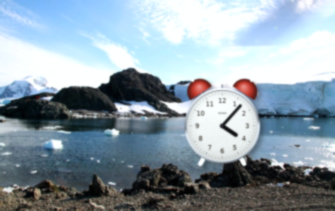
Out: 4,07
